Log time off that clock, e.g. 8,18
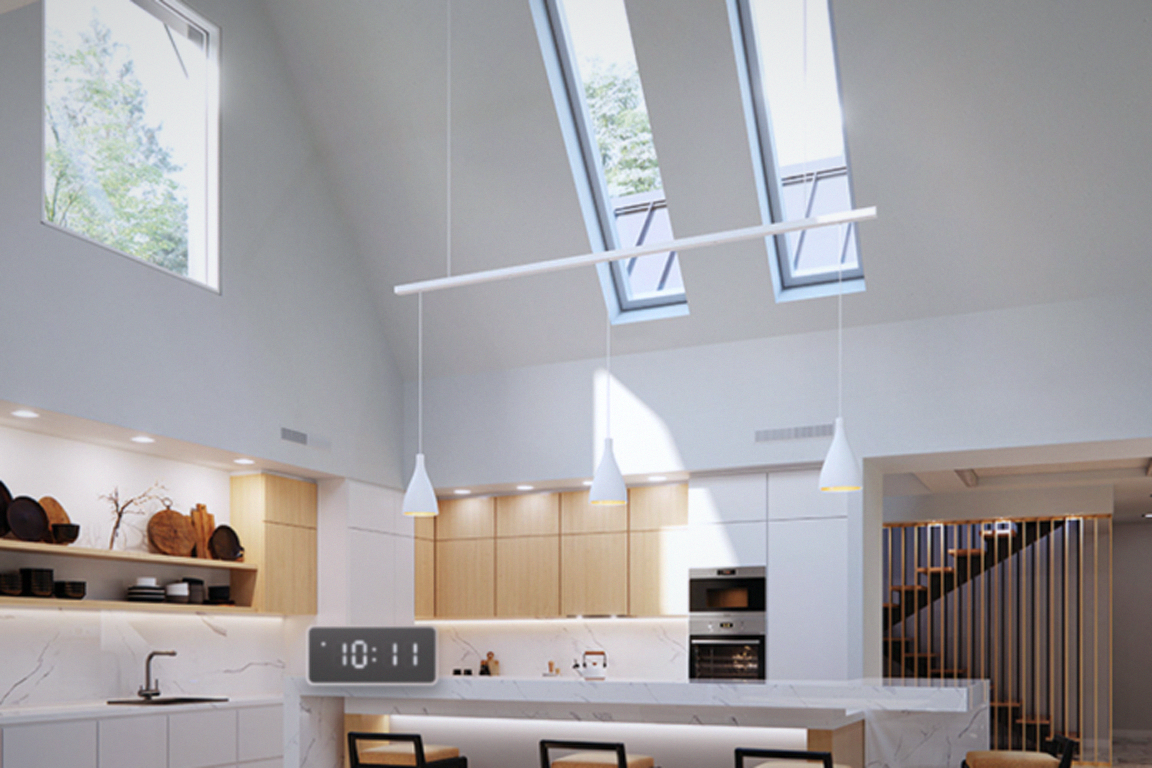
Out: 10,11
